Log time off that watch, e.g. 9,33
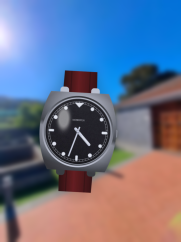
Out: 4,33
